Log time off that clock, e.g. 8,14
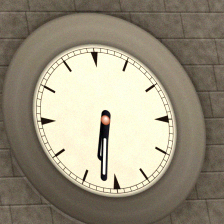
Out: 6,32
